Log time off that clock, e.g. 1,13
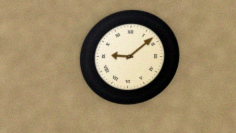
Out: 9,08
